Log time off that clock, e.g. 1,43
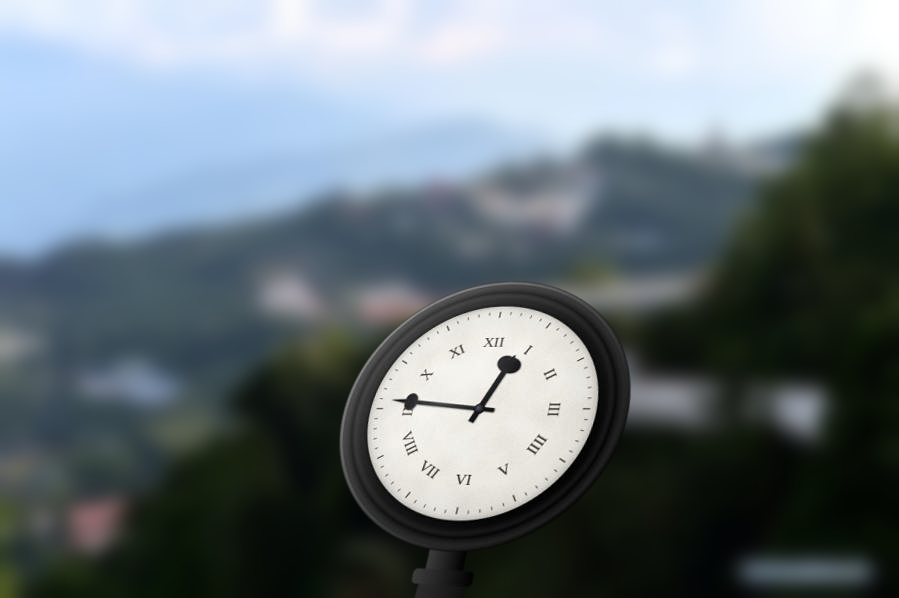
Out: 12,46
